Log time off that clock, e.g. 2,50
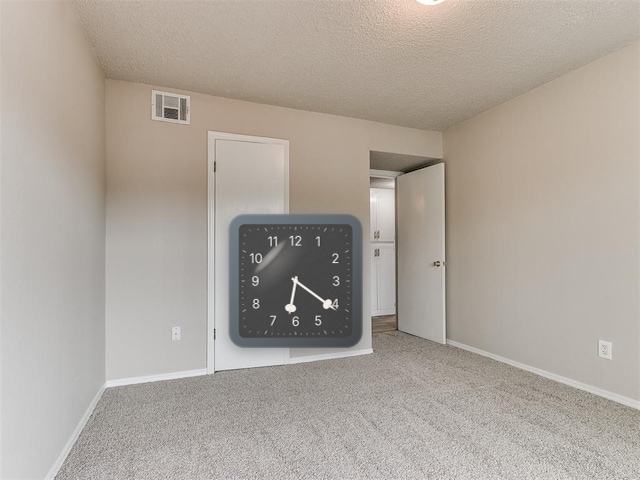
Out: 6,21
